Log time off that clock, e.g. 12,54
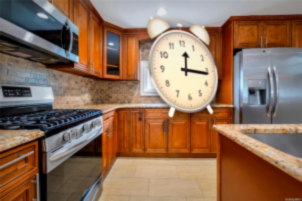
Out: 12,16
